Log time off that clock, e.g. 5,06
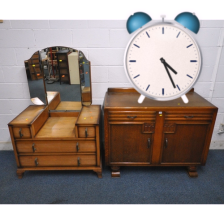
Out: 4,26
